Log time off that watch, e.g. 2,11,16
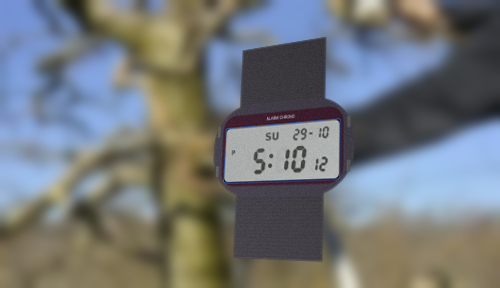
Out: 5,10,12
